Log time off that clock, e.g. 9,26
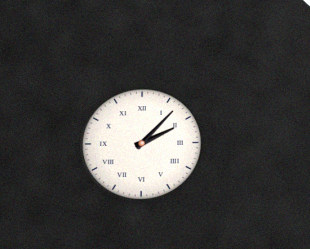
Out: 2,07
